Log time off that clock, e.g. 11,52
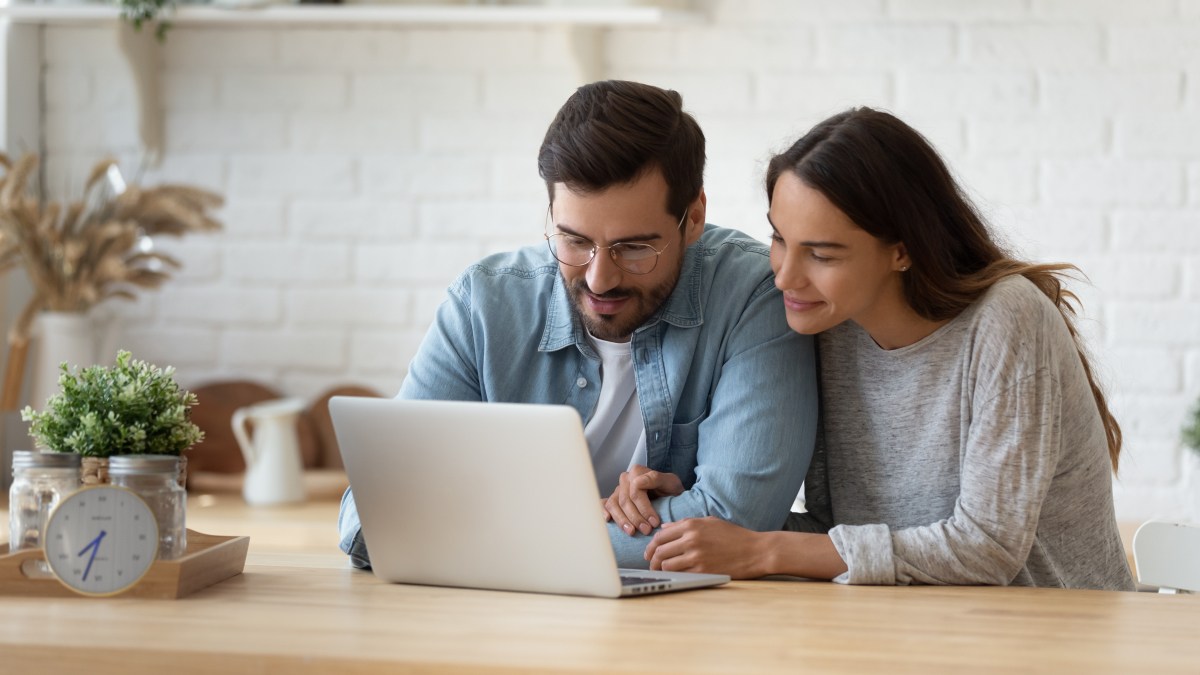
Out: 7,33
